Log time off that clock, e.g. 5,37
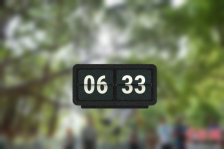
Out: 6,33
